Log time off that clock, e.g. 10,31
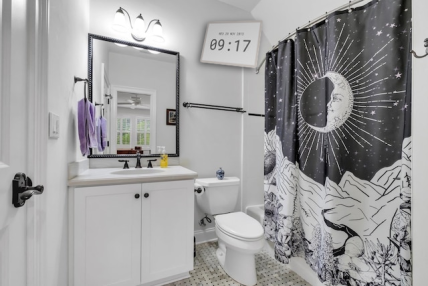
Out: 9,17
